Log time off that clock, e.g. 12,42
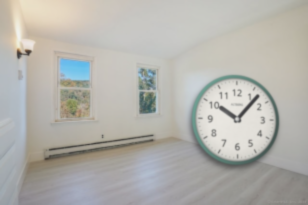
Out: 10,07
